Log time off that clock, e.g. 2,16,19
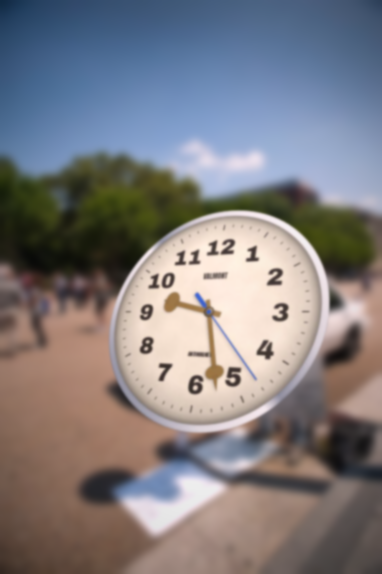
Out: 9,27,23
